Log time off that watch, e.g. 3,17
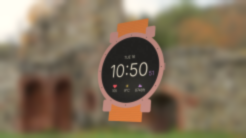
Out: 10,50
